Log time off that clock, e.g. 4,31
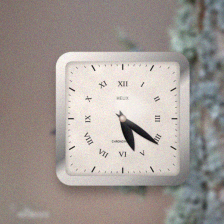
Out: 5,21
